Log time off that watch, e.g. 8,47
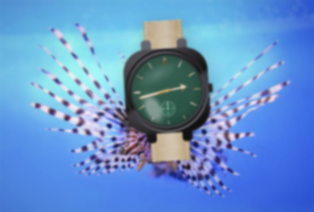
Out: 2,43
